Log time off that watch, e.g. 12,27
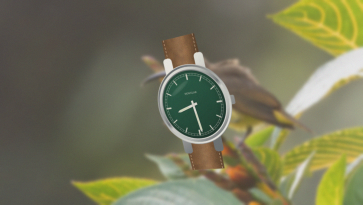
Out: 8,29
